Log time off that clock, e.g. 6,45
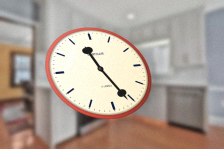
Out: 11,26
